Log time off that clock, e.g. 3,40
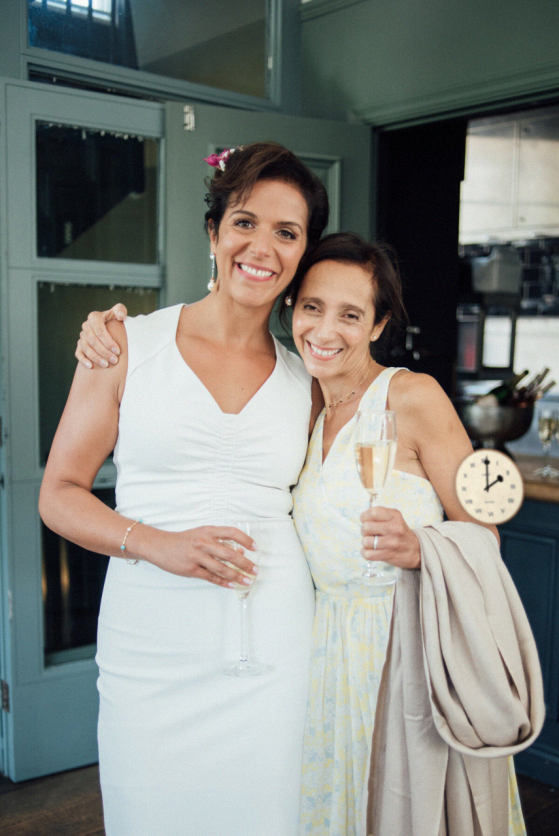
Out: 2,01
